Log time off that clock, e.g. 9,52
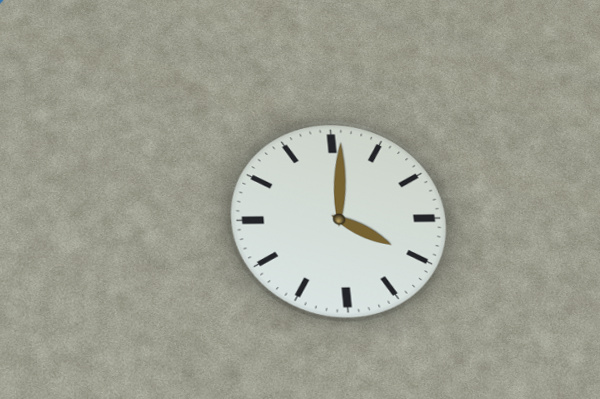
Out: 4,01
